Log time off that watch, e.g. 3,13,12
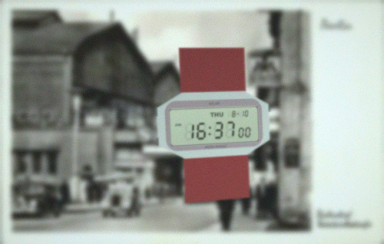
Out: 16,37,00
